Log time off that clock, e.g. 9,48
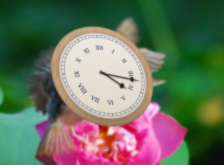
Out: 4,17
